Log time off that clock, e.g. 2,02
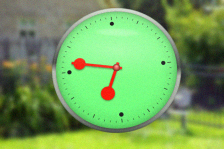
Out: 6,47
